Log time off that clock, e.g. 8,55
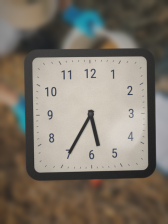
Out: 5,35
